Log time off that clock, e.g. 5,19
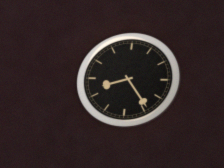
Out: 8,24
